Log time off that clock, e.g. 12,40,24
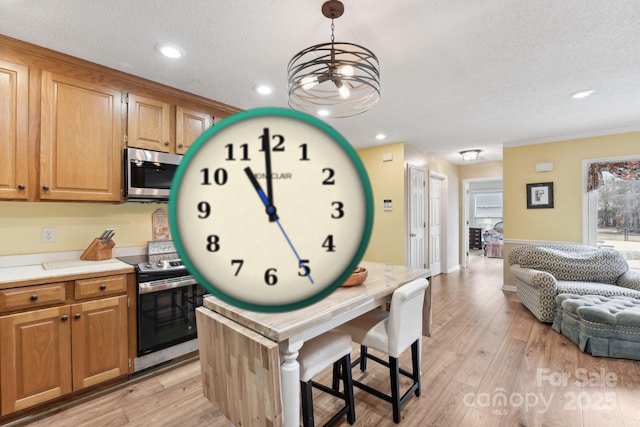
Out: 10,59,25
